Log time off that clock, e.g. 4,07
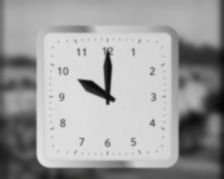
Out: 10,00
